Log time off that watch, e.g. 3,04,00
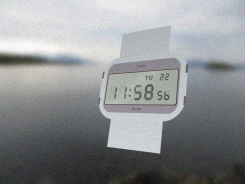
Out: 11,58,56
